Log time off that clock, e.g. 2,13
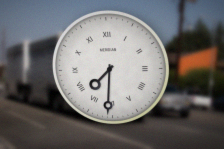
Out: 7,31
